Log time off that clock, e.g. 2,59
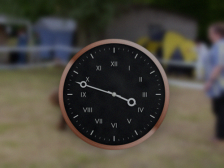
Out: 3,48
